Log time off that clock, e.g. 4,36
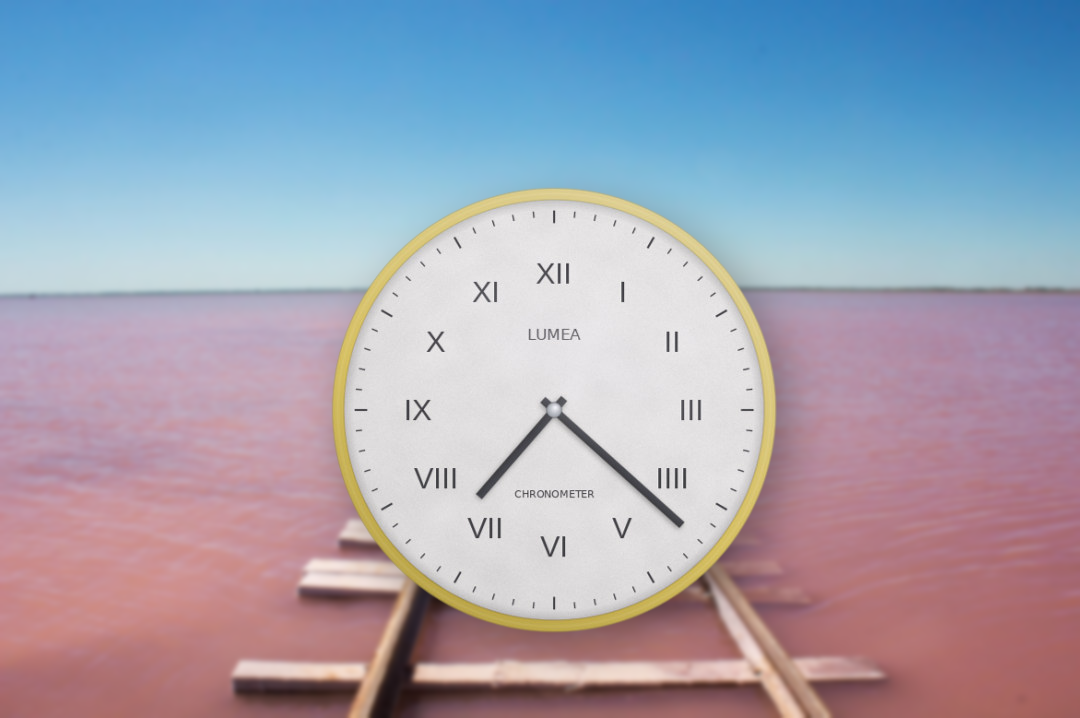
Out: 7,22
